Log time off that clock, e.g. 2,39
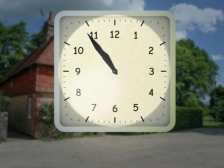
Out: 10,54
